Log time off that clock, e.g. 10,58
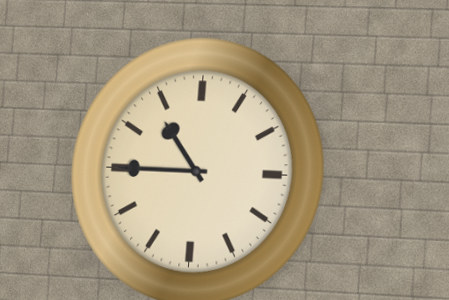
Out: 10,45
